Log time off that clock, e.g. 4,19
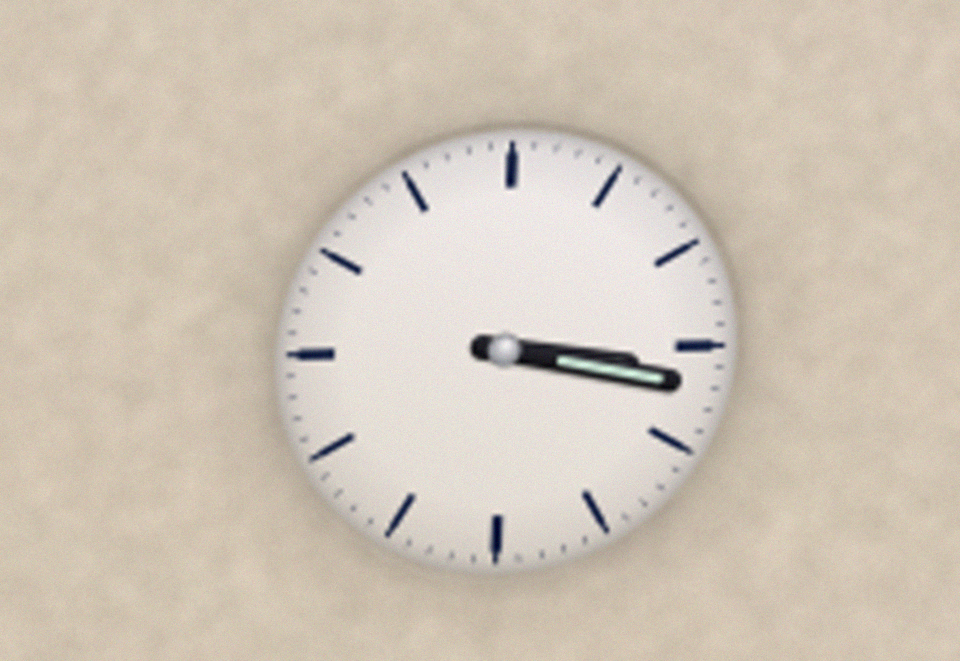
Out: 3,17
